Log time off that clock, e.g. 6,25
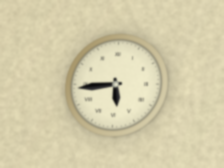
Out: 5,44
